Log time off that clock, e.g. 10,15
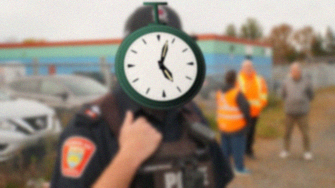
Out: 5,03
